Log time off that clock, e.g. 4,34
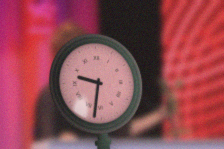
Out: 9,32
